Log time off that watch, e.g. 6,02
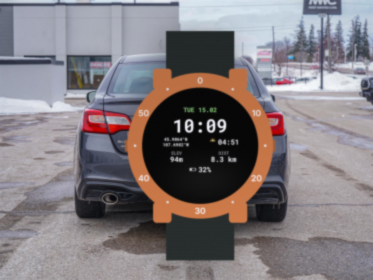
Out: 10,09
